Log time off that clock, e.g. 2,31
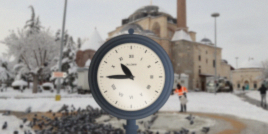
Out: 10,45
